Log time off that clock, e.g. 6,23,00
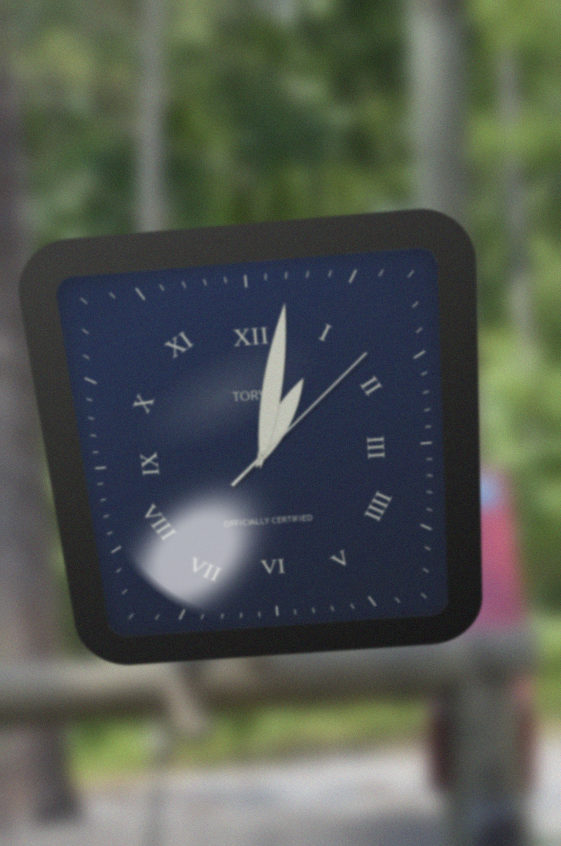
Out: 1,02,08
